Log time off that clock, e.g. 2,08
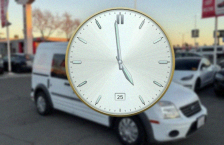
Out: 4,59
